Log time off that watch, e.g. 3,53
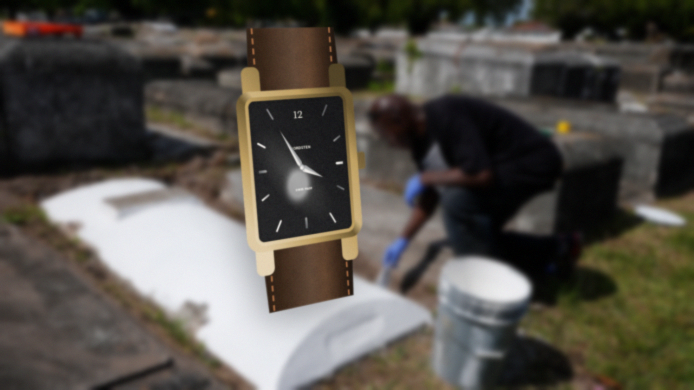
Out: 3,55
